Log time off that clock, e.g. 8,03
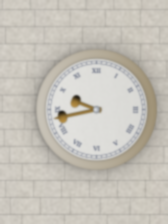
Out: 9,43
